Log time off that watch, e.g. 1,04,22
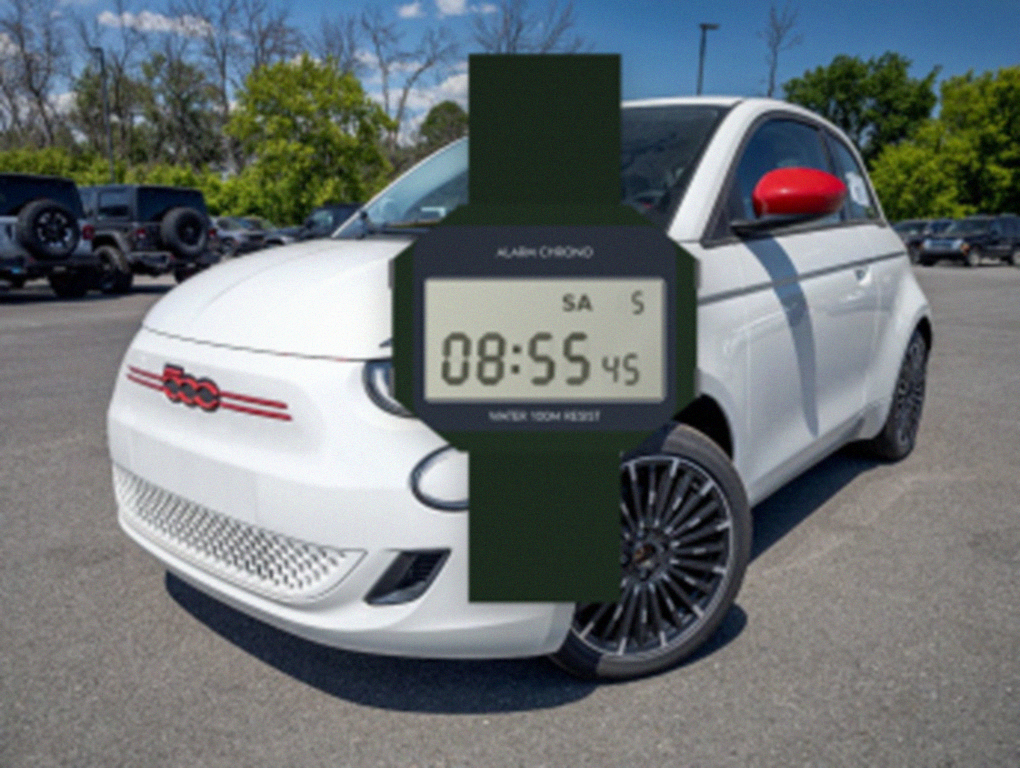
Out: 8,55,45
